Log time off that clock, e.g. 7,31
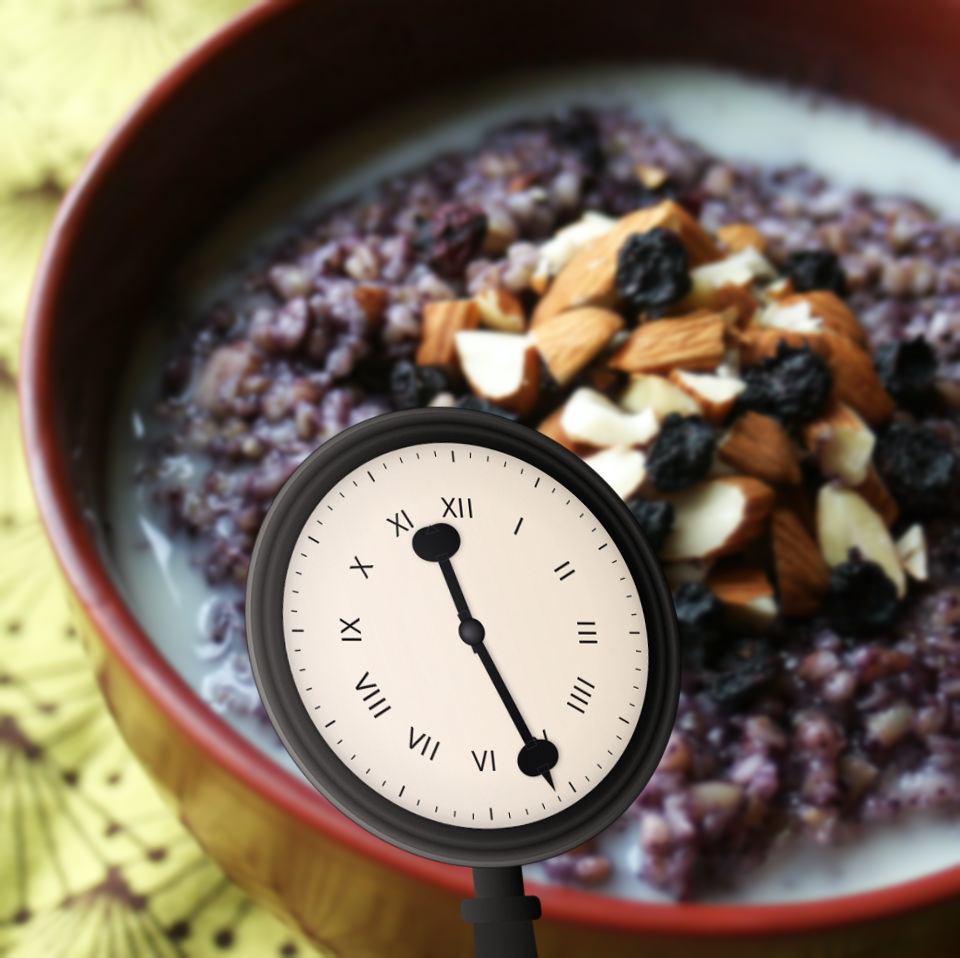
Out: 11,26
